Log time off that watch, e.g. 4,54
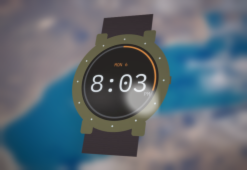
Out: 8,03
